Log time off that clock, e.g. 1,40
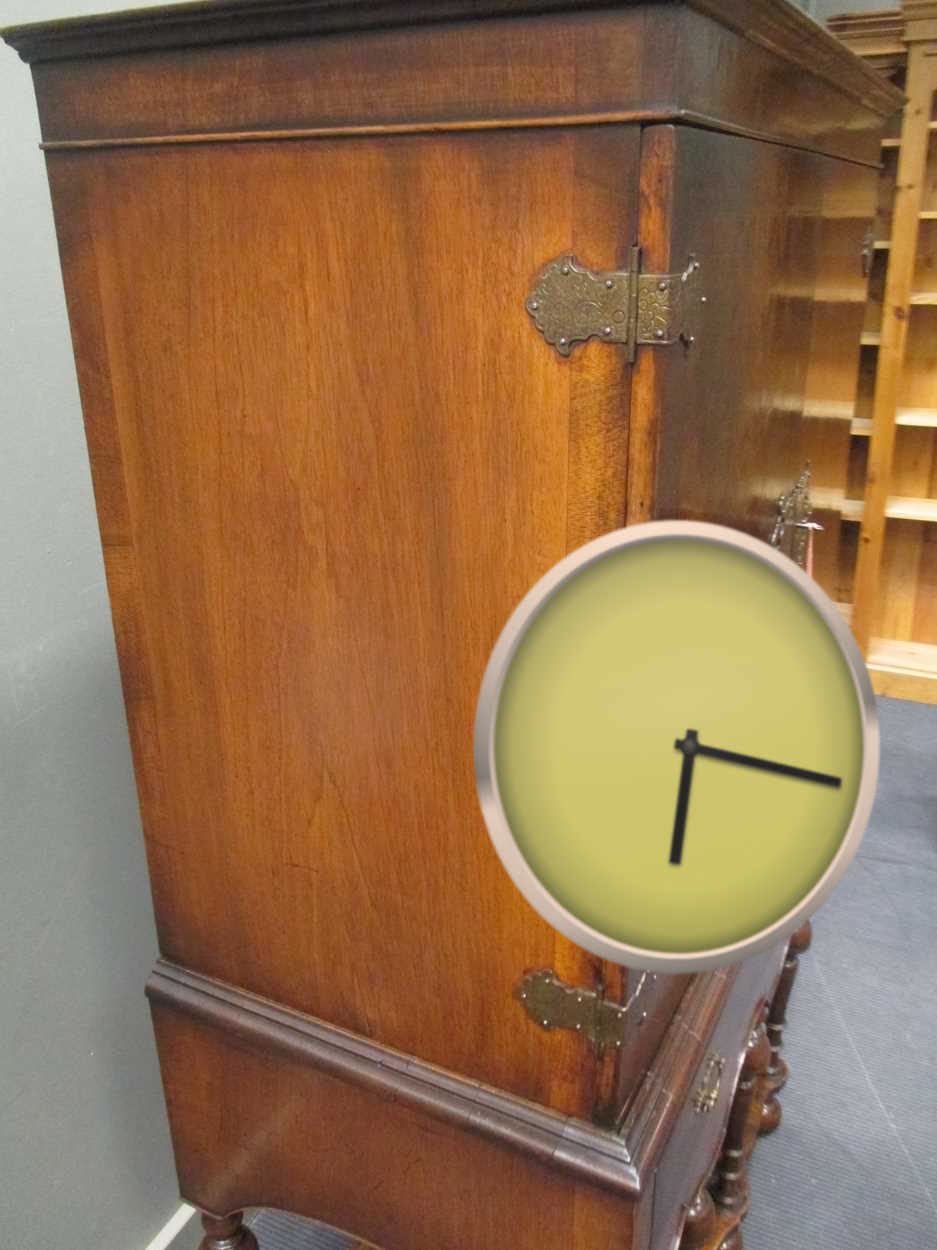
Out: 6,17
